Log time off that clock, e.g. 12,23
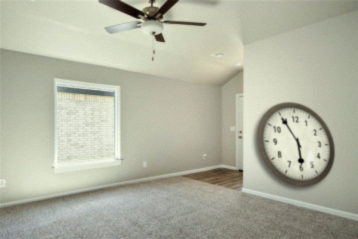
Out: 5,55
